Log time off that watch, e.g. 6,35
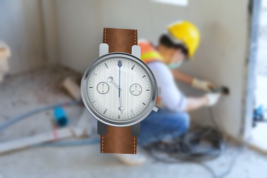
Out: 10,29
